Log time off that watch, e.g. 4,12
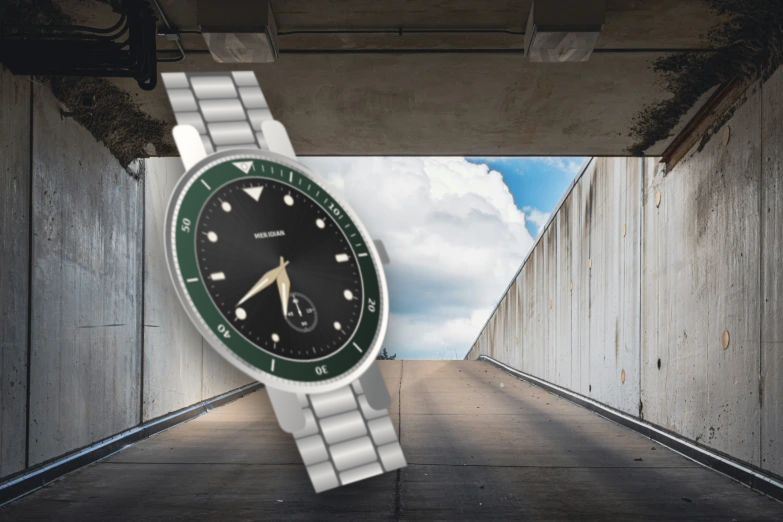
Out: 6,41
